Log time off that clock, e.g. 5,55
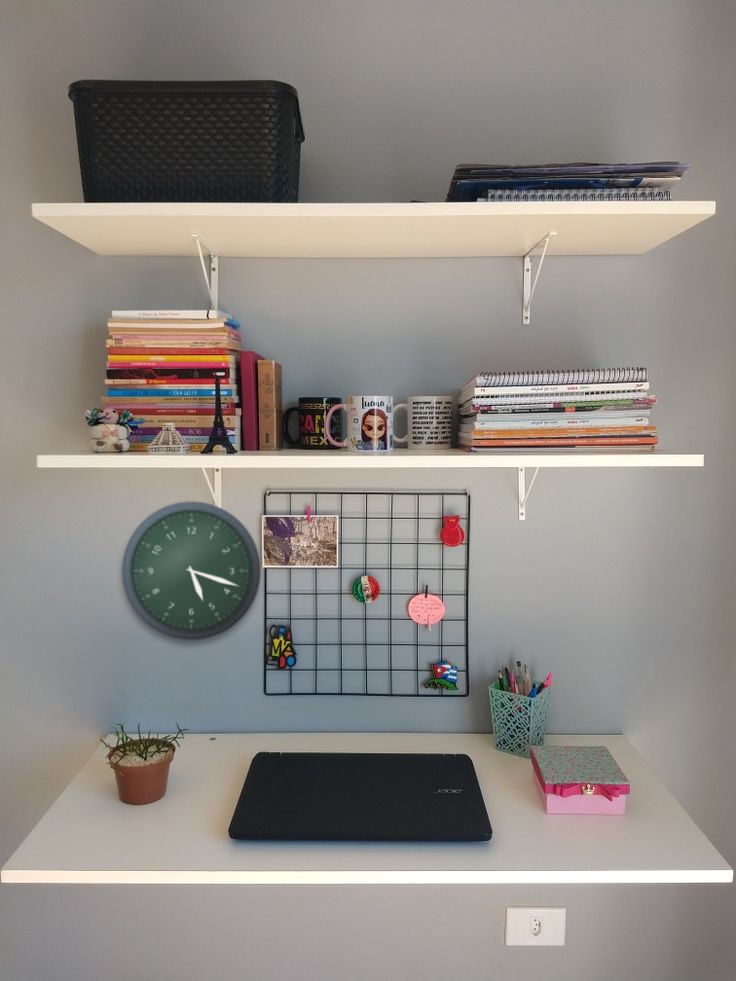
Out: 5,18
